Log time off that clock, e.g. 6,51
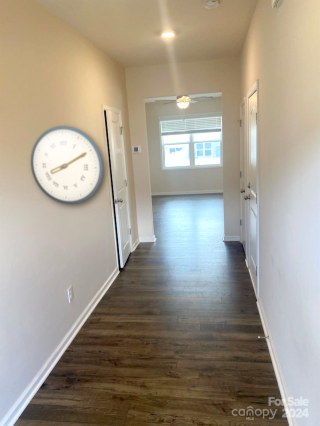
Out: 8,10
